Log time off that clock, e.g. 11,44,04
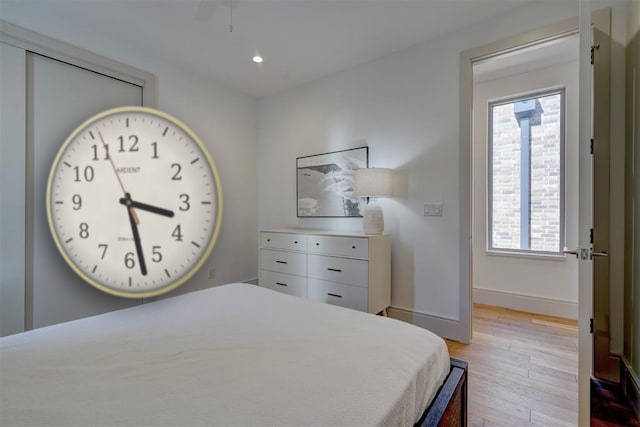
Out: 3,27,56
